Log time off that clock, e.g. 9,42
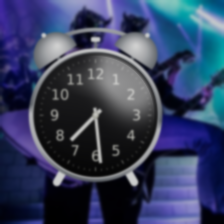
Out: 7,29
